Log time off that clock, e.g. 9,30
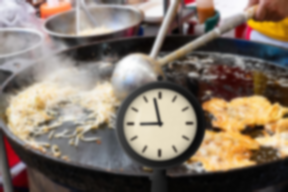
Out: 8,58
